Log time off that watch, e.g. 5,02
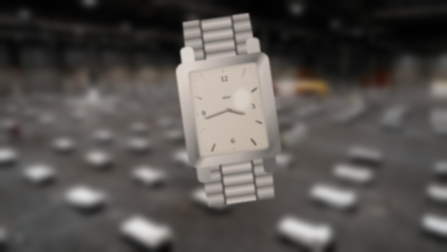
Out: 3,43
